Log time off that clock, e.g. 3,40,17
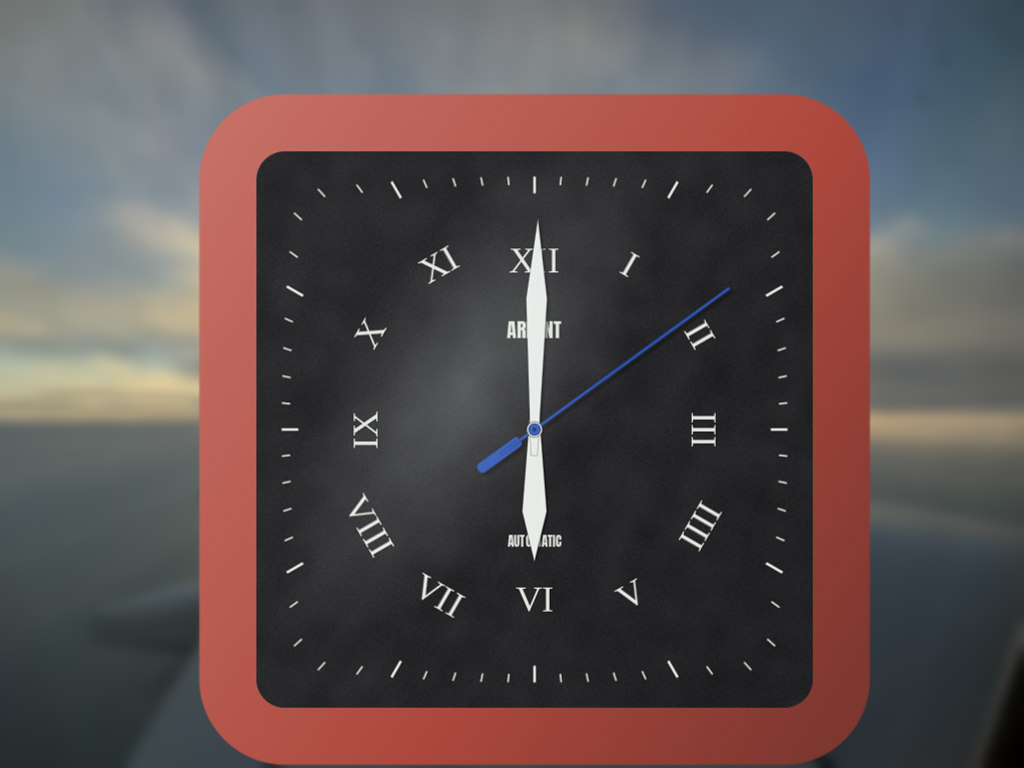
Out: 6,00,09
